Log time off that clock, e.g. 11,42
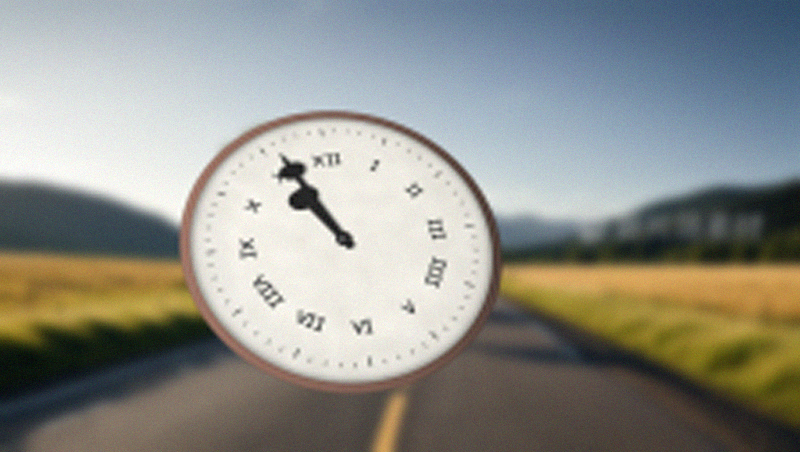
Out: 10,56
